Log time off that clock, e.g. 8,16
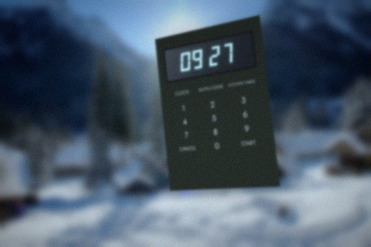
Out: 9,27
